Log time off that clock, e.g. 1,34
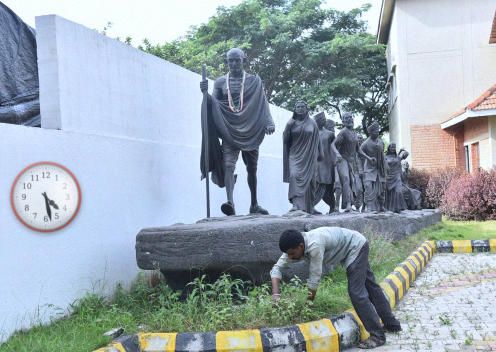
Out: 4,28
